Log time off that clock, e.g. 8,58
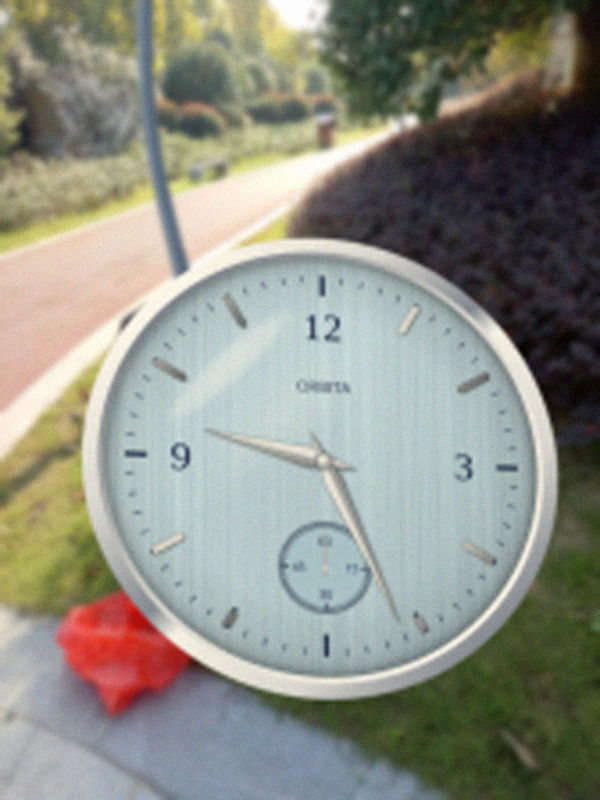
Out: 9,26
